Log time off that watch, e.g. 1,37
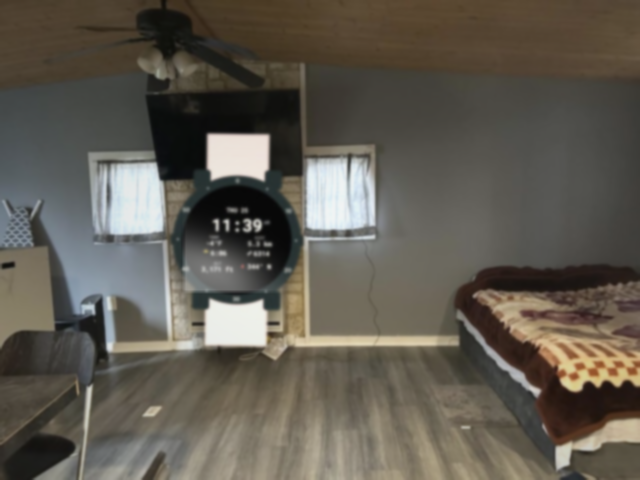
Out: 11,39
